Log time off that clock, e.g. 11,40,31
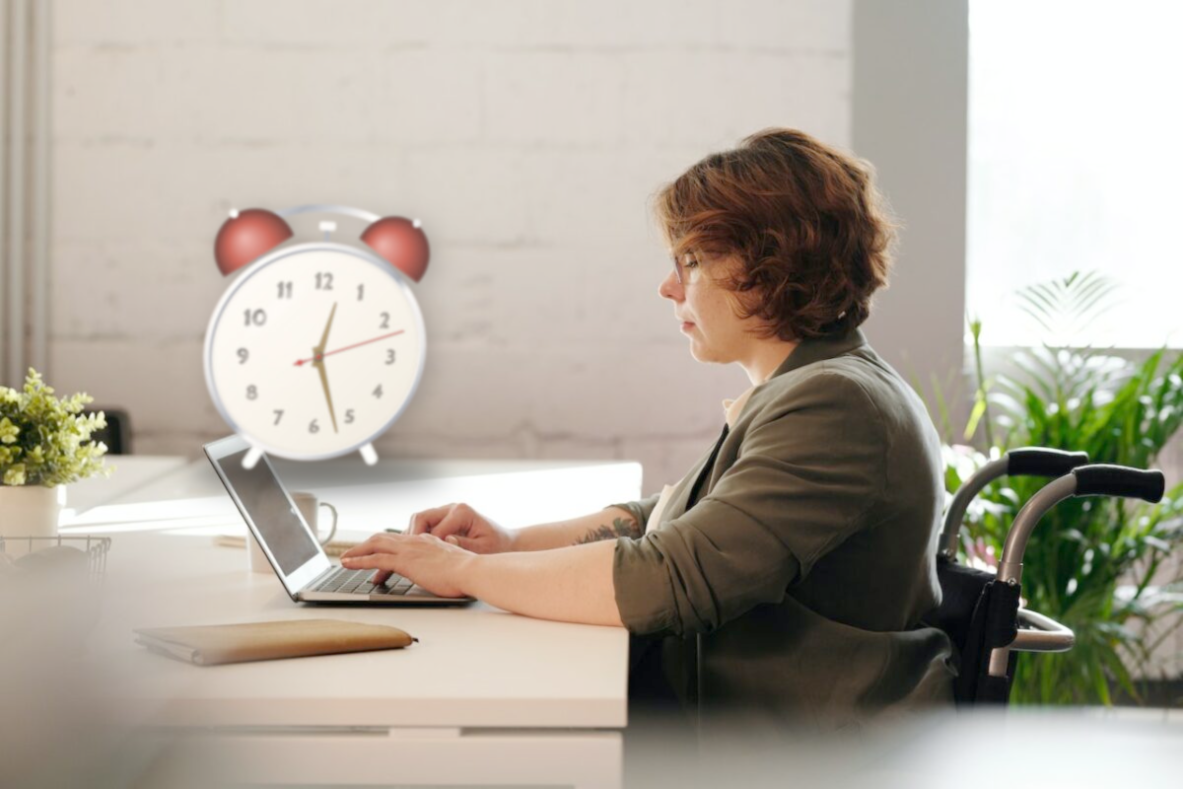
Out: 12,27,12
